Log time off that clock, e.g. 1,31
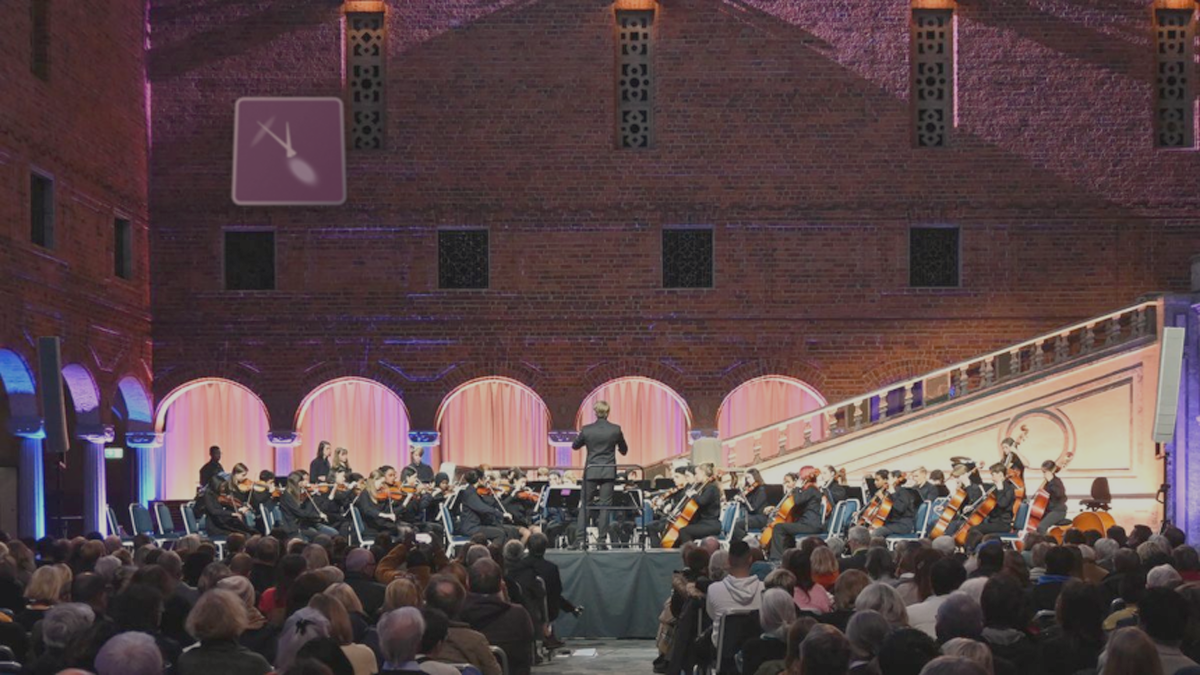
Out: 11,52
